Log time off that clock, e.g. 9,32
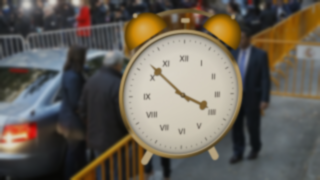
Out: 3,52
